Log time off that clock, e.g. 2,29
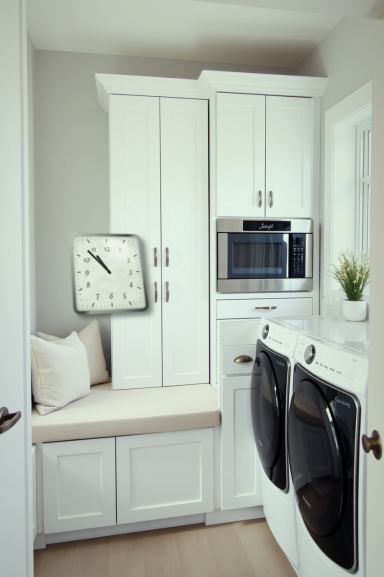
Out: 10,53
